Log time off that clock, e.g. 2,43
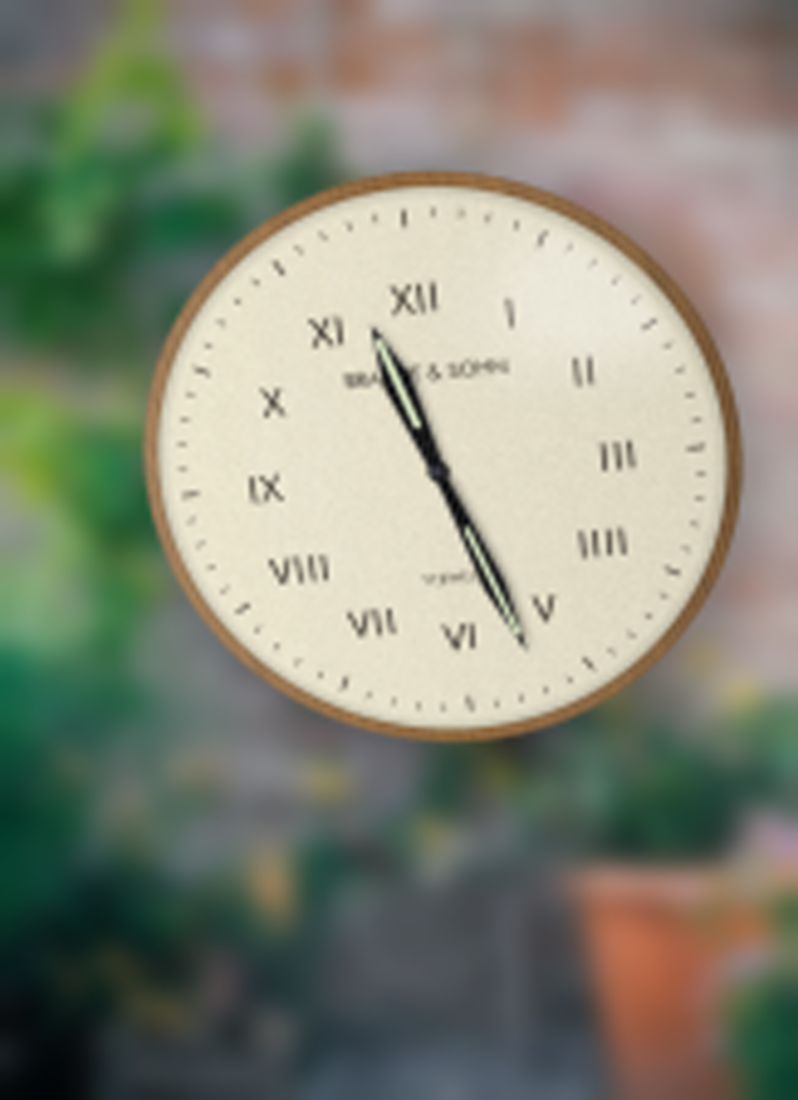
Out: 11,27
